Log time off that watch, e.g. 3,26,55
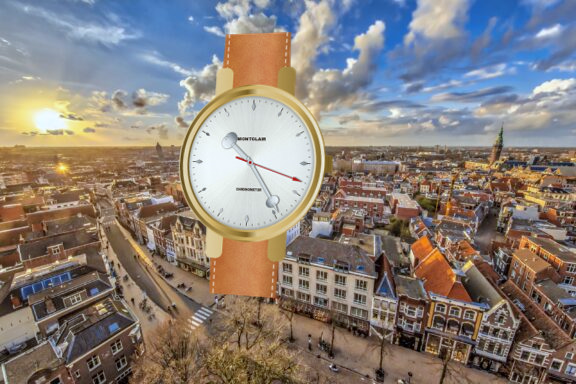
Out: 10,24,18
